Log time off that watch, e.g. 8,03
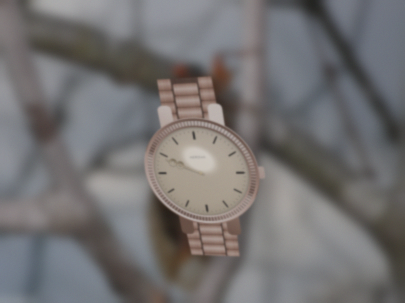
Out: 9,49
